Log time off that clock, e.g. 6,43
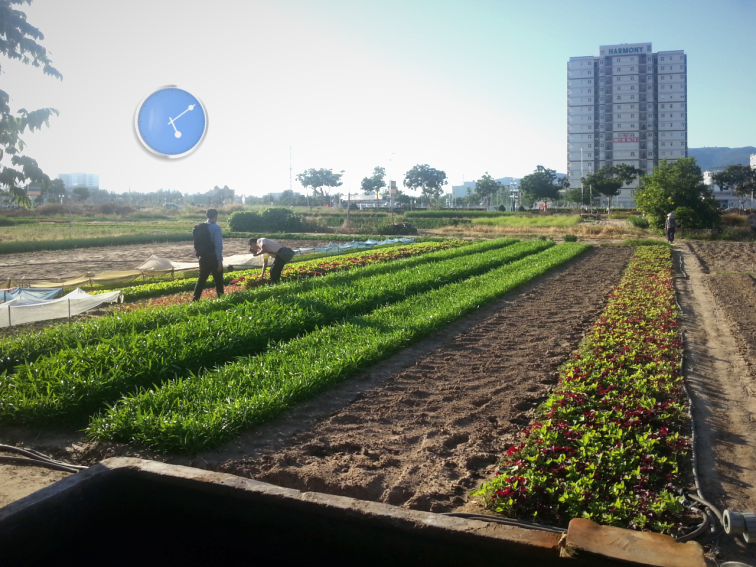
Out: 5,09
